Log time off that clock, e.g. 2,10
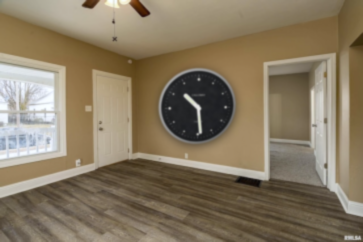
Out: 10,29
